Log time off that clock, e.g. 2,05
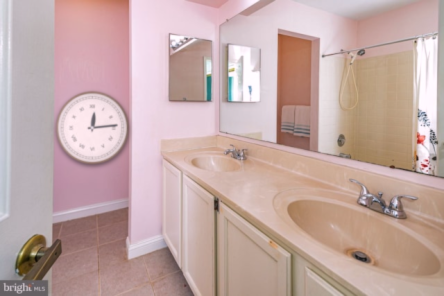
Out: 12,14
